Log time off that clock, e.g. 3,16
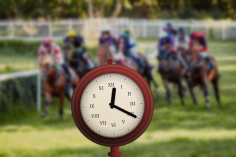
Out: 12,20
